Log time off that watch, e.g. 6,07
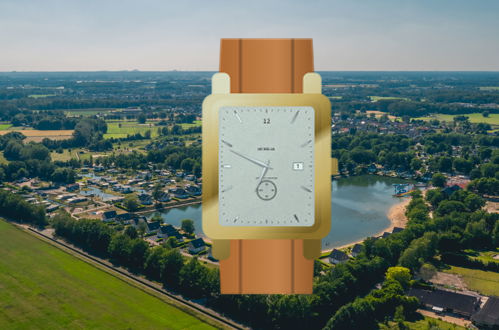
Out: 6,49
